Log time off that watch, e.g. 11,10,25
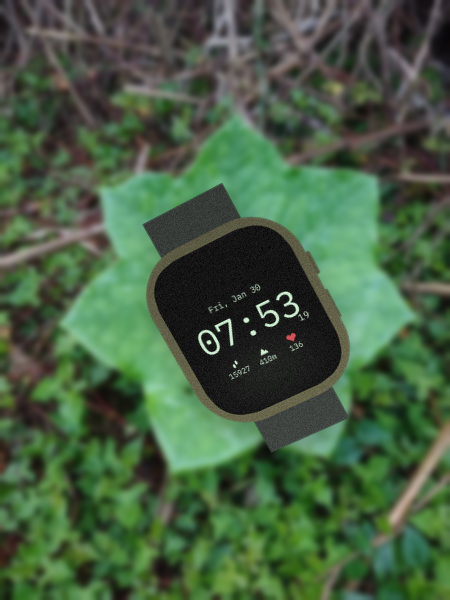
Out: 7,53,19
